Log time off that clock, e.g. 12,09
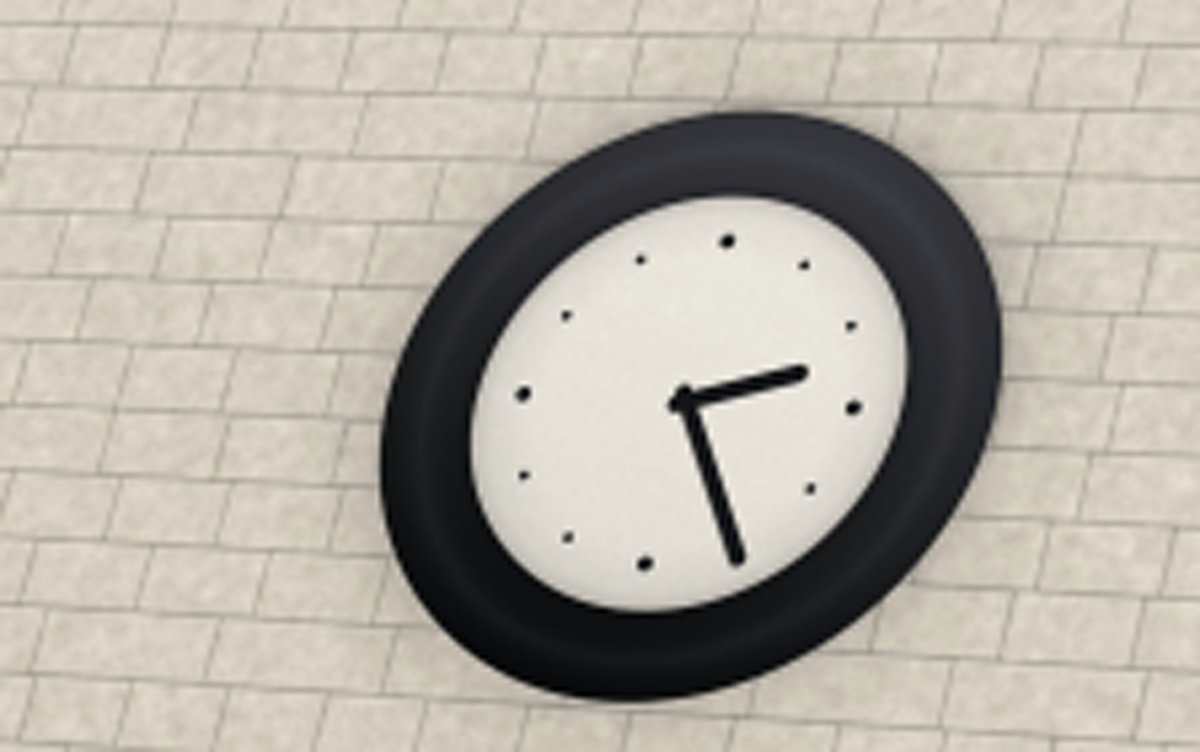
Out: 2,25
